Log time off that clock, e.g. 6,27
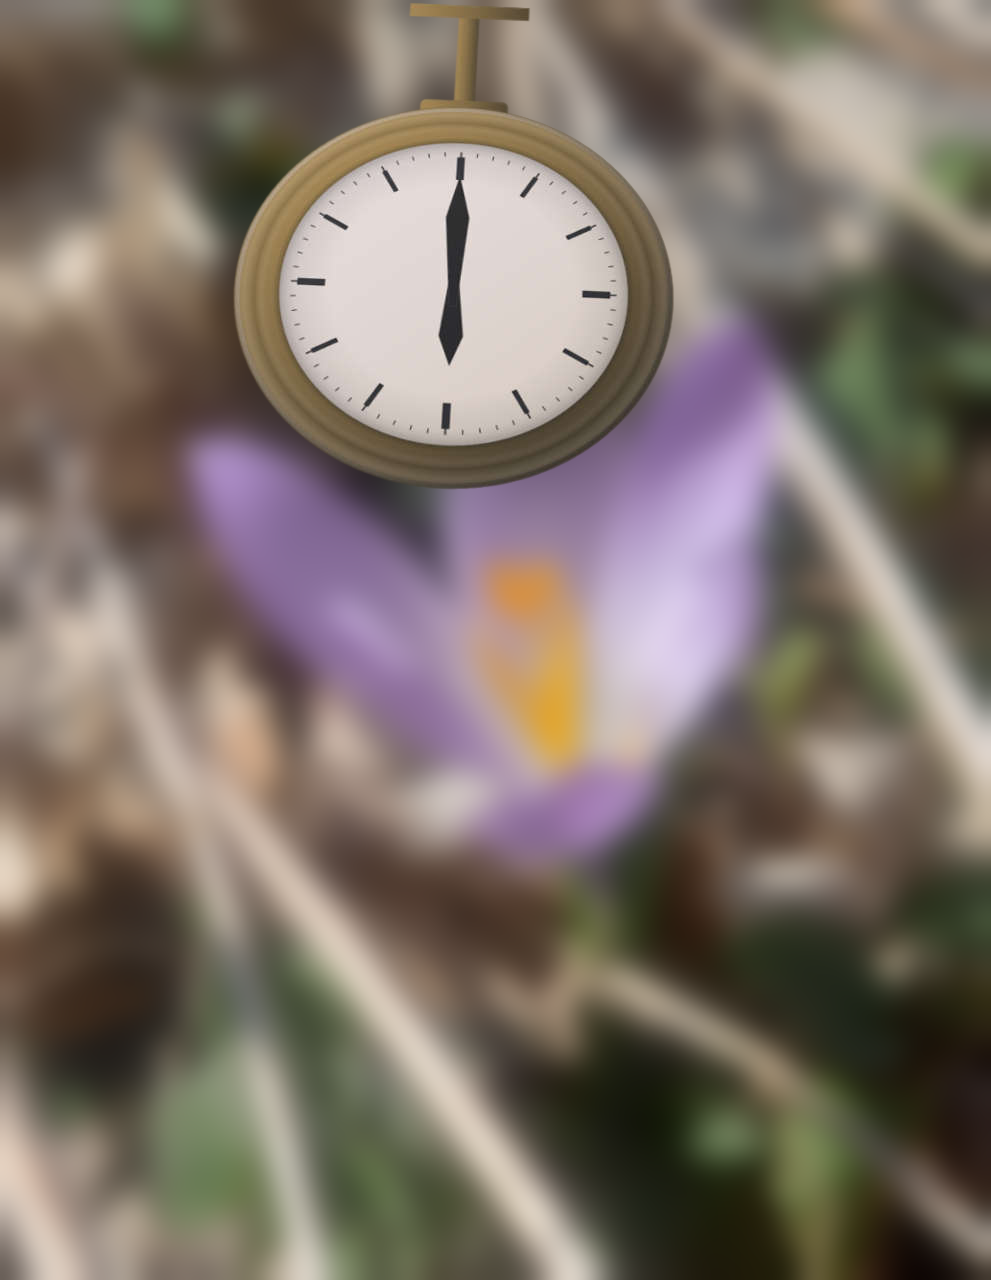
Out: 6,00
